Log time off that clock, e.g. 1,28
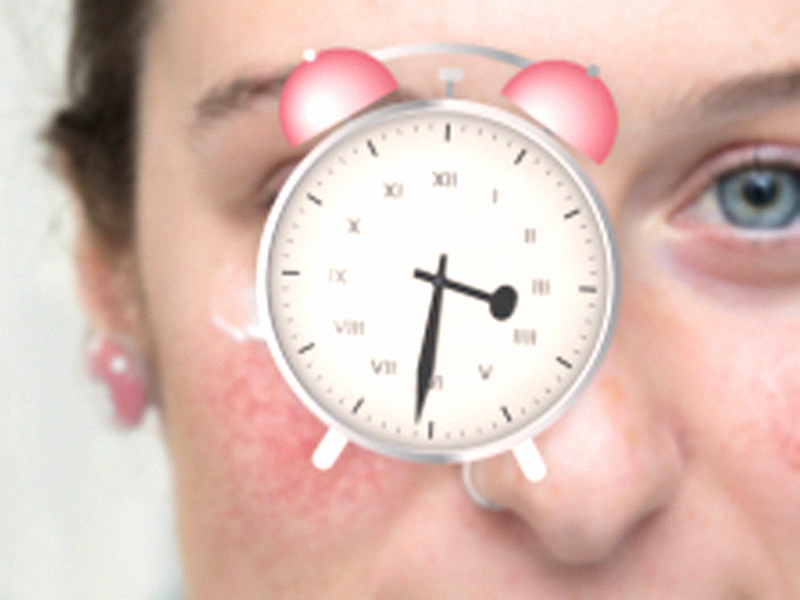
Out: 3,31
